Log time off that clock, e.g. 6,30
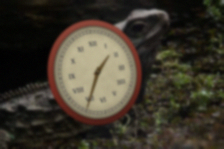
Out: 1,35
